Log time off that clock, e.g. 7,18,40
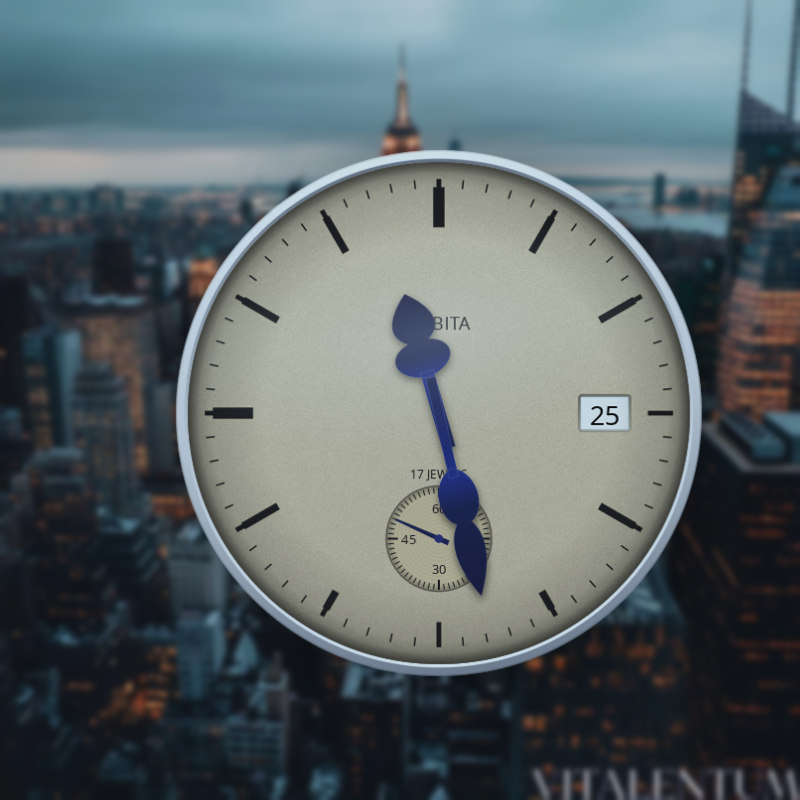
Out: 11,27,49
